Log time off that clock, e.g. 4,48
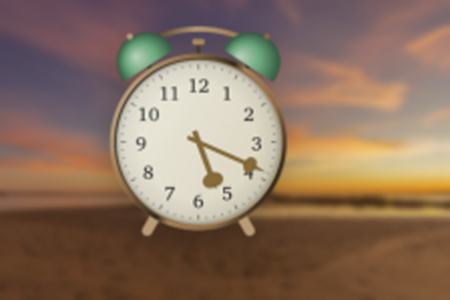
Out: 5,19
